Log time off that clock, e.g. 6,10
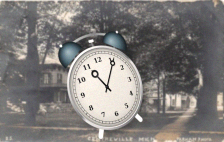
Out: 11,06
